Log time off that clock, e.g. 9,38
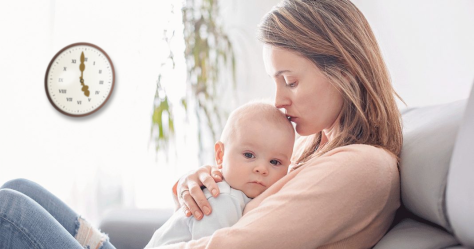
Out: 4,59
